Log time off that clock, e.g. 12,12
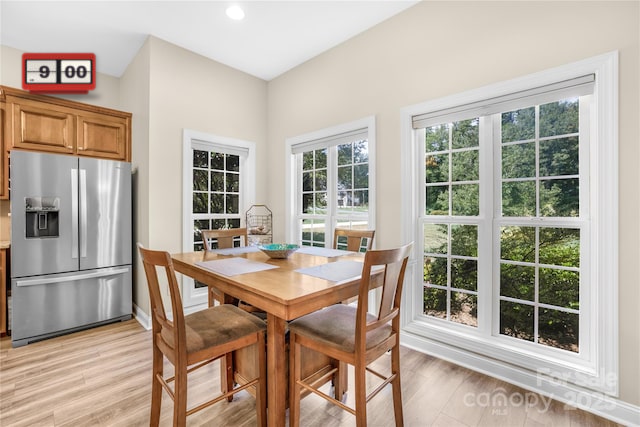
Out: 9,00
